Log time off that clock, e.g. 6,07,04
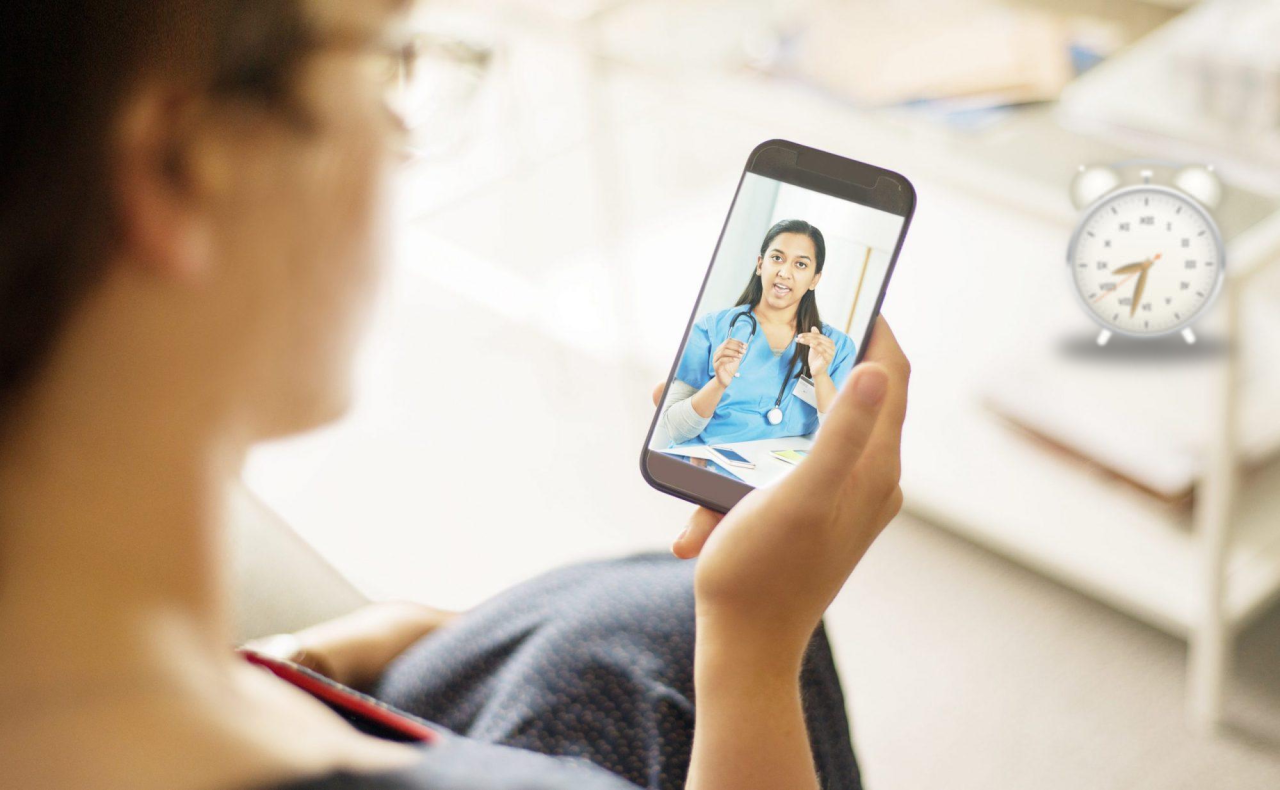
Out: 8,32,39
